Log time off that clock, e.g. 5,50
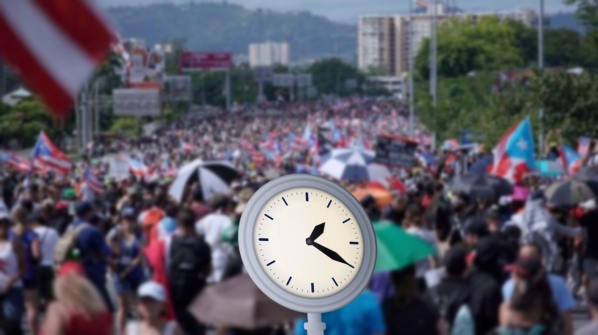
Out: 1,20
